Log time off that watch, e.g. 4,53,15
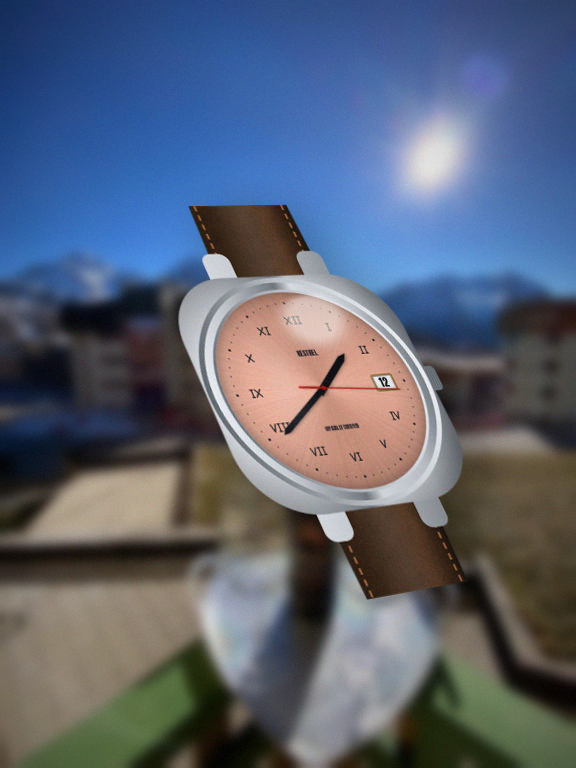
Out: 1,39,16
